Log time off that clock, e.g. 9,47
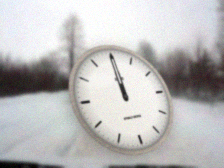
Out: 12,00
